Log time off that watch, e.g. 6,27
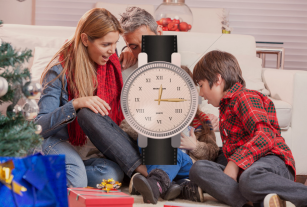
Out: 12,15
